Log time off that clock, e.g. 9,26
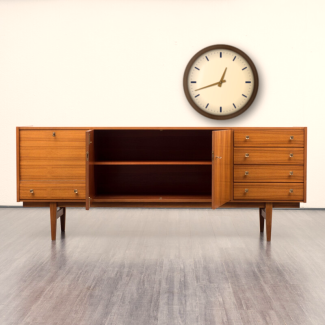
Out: 12,42
